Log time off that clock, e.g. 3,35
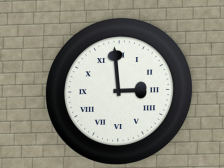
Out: 2,59
